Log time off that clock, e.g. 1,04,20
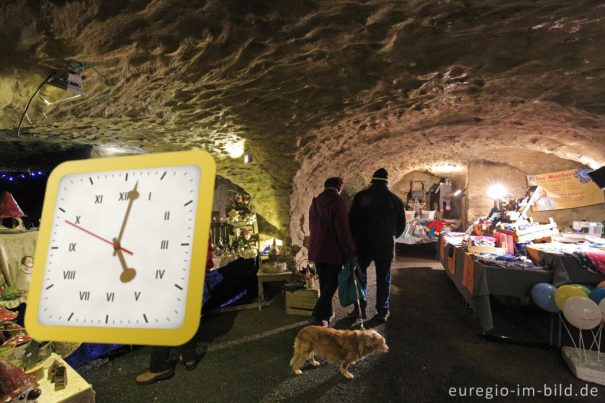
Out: 5,01,49
